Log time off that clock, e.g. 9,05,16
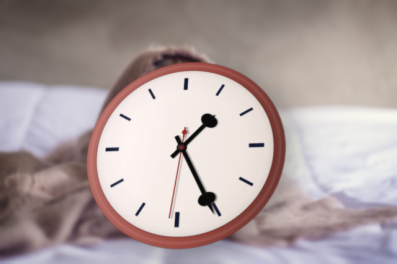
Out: 1,25,31
